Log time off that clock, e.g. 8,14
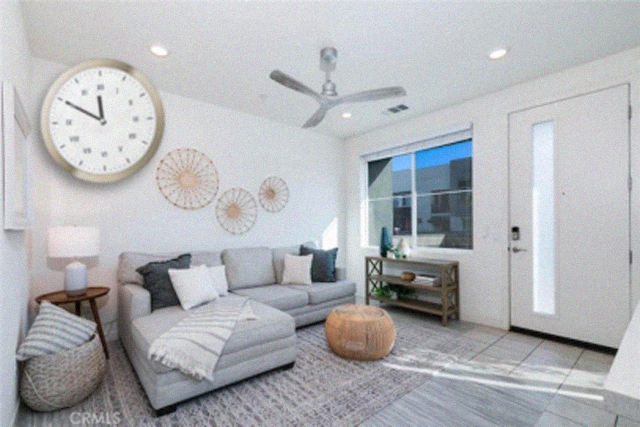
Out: 11,50
